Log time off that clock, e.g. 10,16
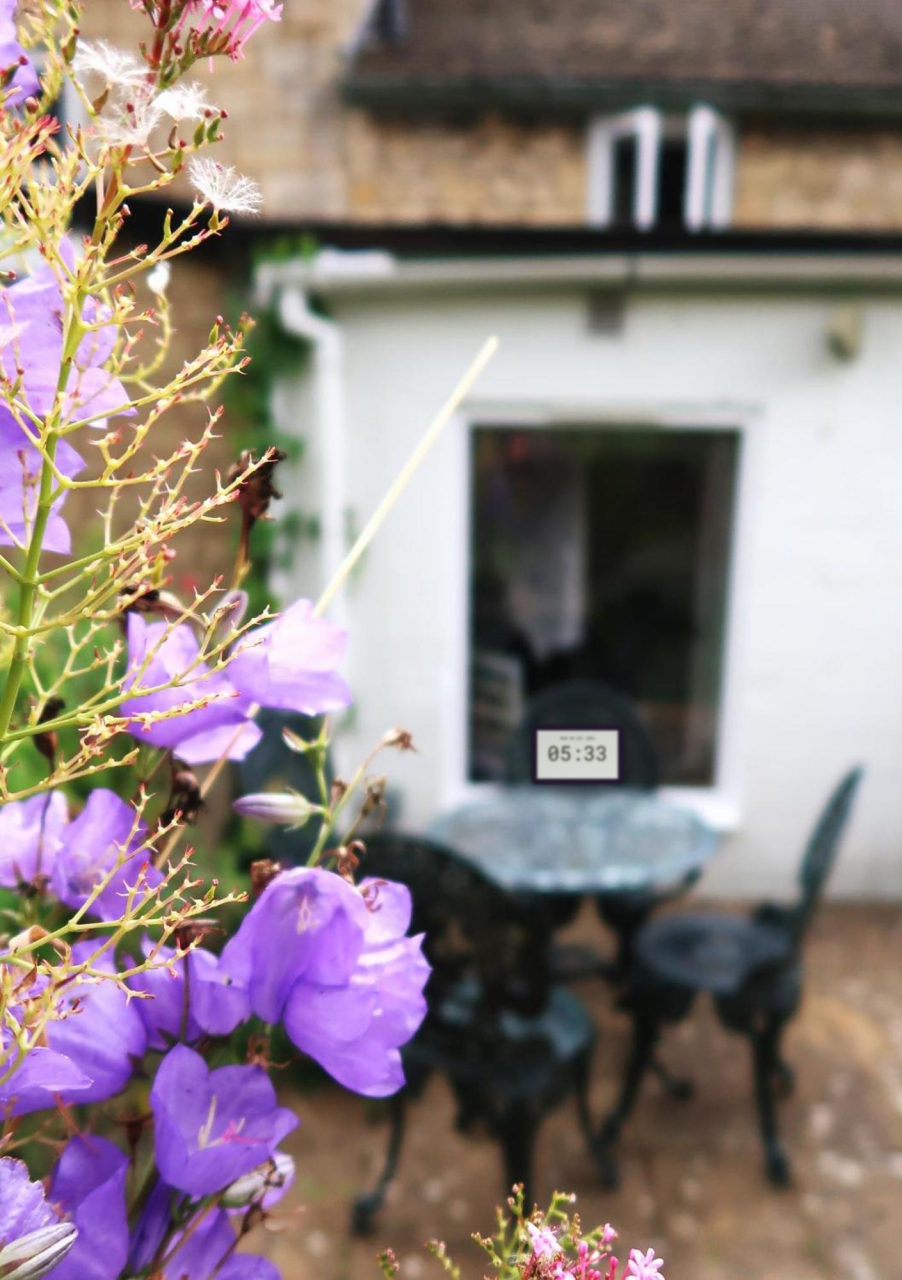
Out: 5,33
